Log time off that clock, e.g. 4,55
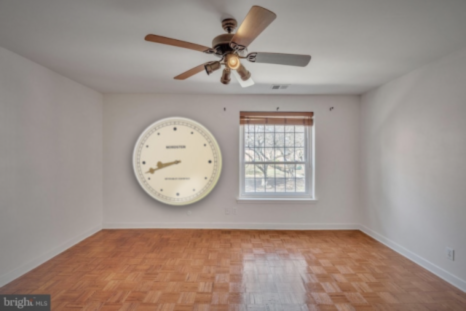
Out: 8,42
